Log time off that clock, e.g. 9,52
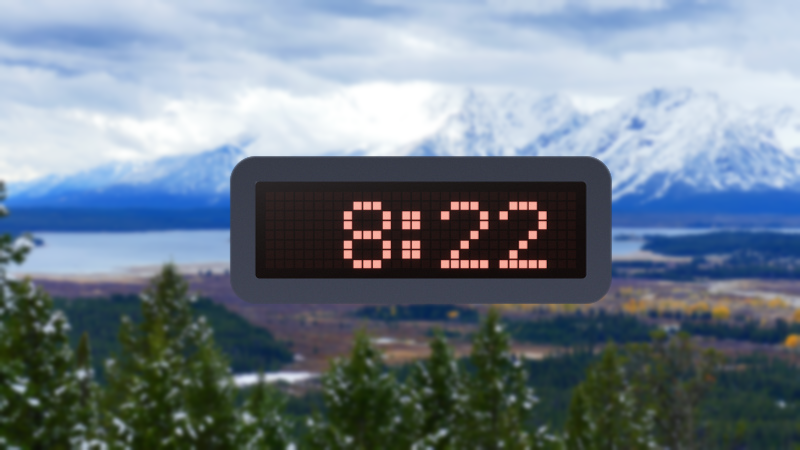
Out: 8,22
